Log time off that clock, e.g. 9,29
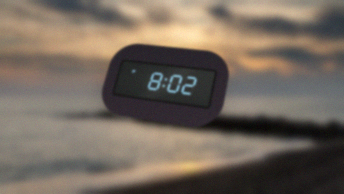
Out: 8,02
